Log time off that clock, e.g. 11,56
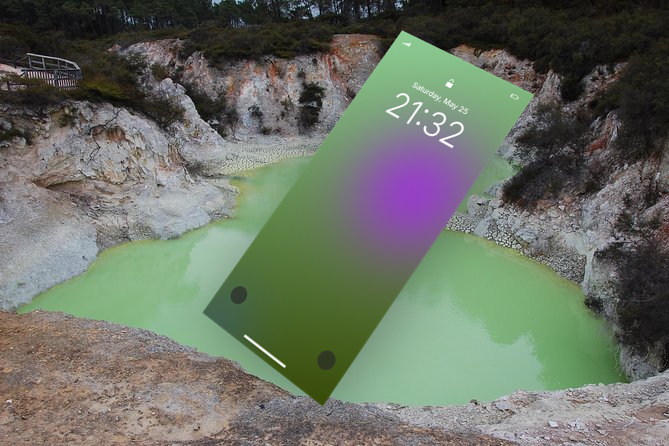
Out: 21,32
